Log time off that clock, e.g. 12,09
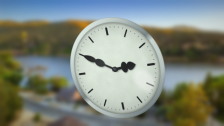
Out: 2,50
